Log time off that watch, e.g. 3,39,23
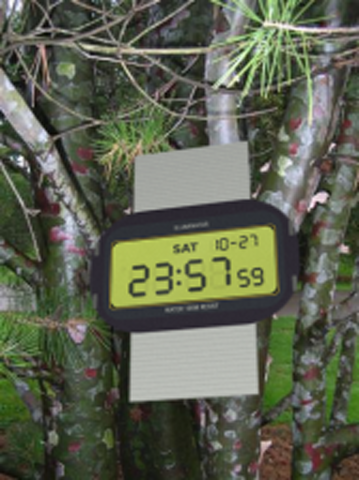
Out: 23,57,59
